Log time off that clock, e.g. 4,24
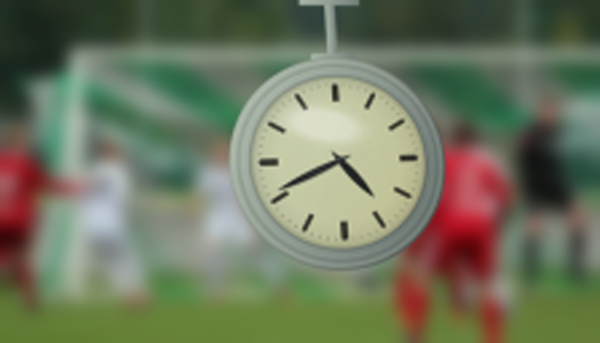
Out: 4,41
